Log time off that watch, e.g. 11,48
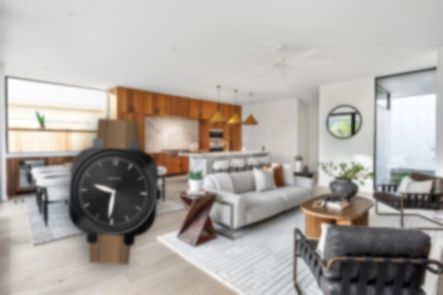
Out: 9,31
